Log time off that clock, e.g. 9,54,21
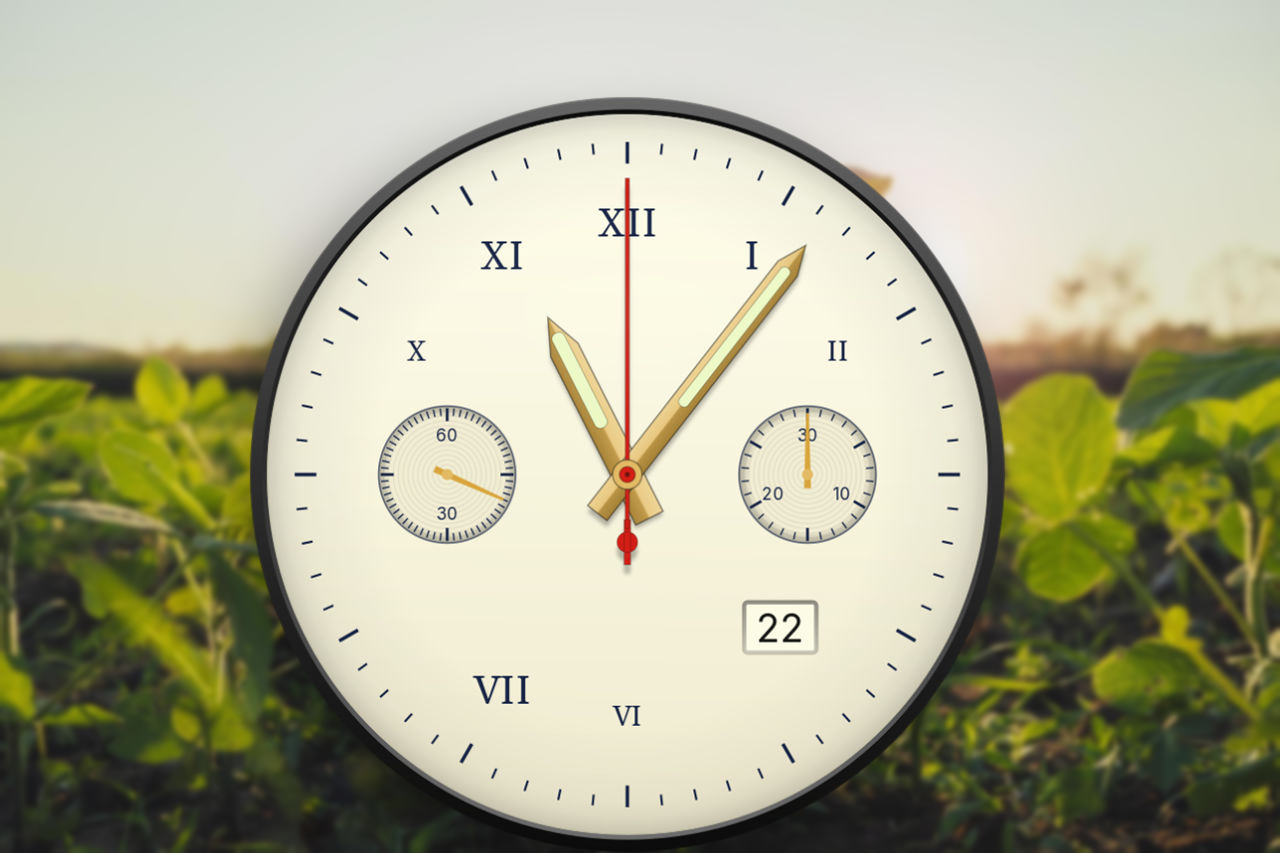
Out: 11,06,19
